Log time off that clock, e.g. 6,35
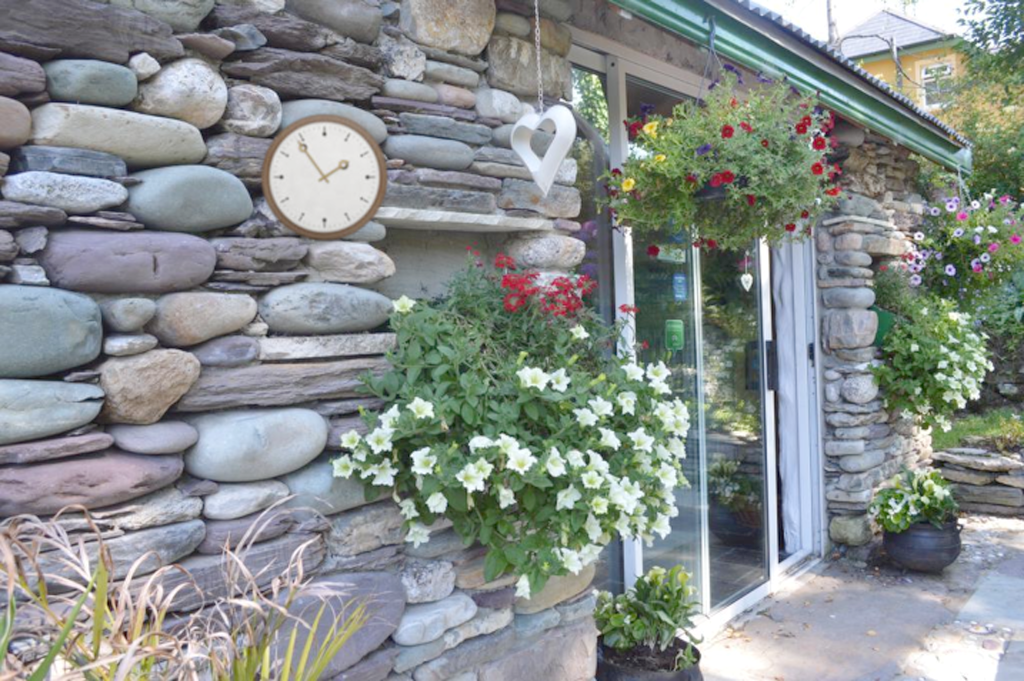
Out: 1,54
